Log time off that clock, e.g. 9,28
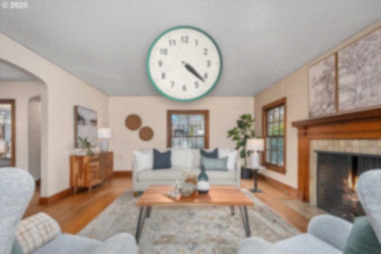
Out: 4,22
